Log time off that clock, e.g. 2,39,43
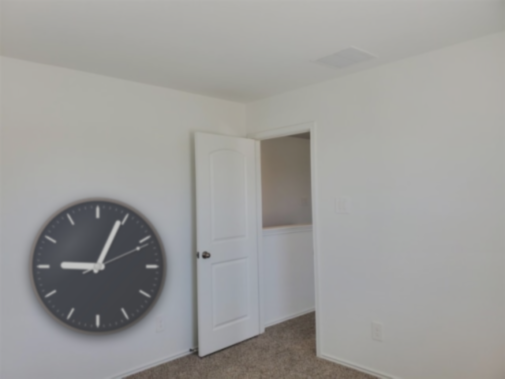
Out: 9,04,11
